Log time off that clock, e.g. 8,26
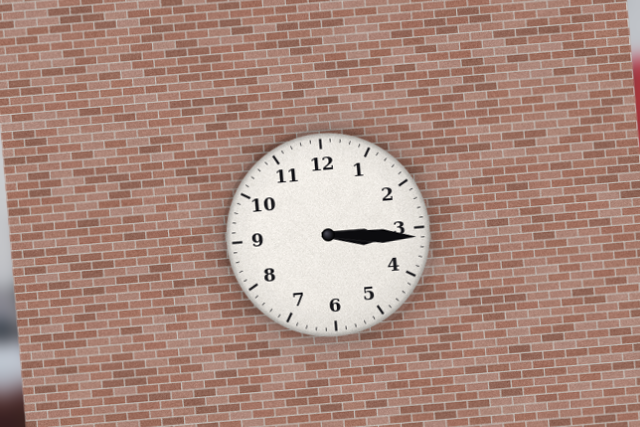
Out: 3,16
